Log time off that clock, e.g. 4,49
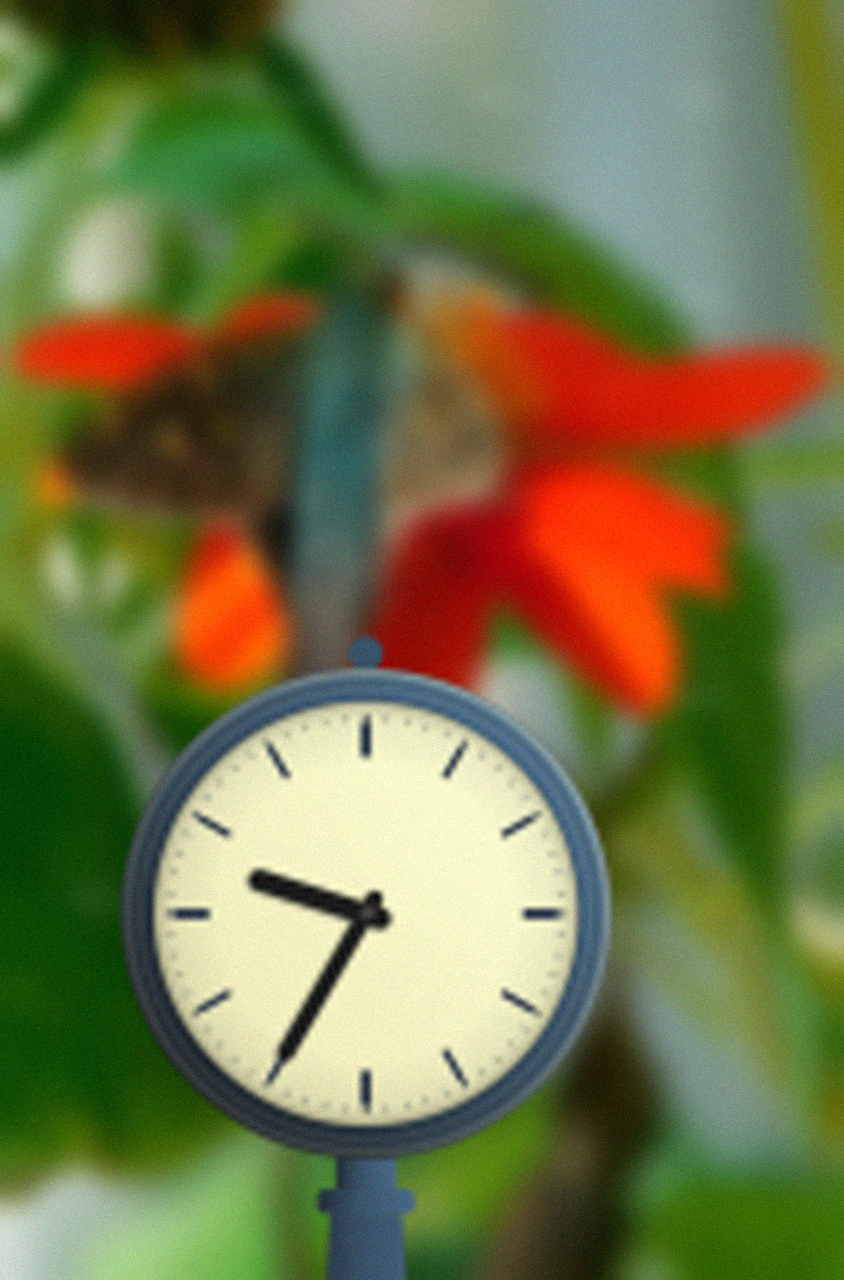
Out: 9,35
